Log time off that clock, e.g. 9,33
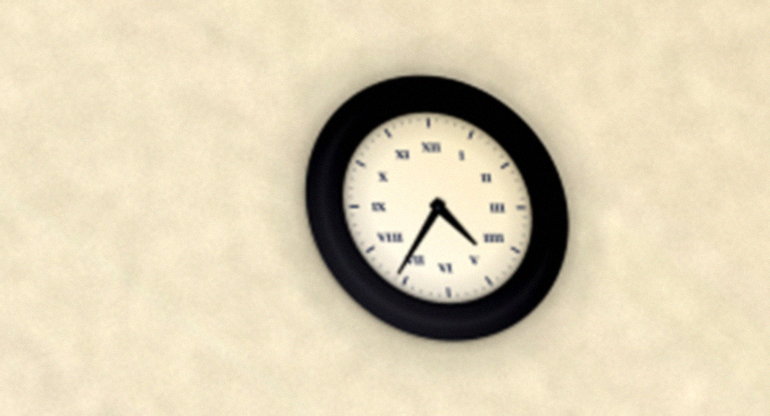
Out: 4,36
